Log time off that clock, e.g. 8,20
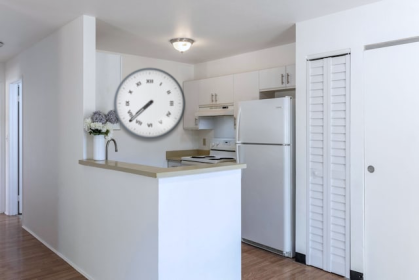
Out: 7,38
